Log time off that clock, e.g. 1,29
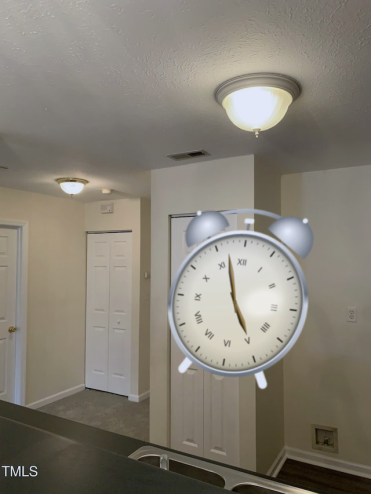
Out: 4,57
